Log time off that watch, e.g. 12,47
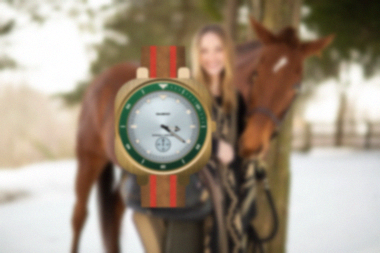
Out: 3,21
